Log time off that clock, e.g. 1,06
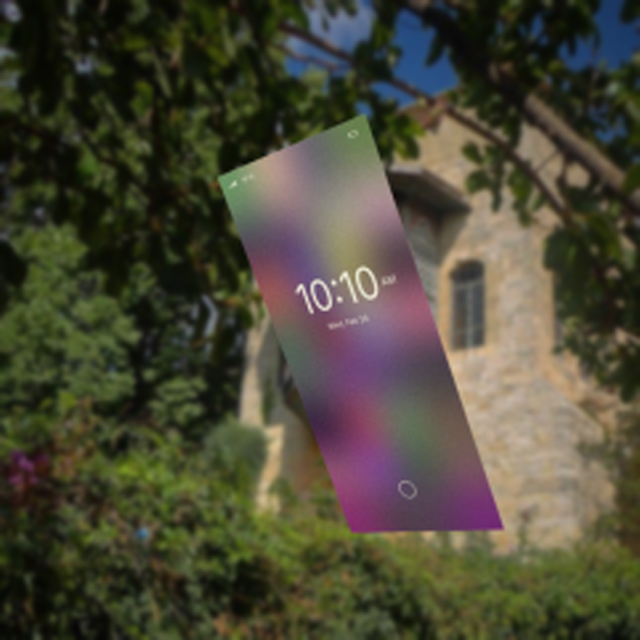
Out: 10,10
